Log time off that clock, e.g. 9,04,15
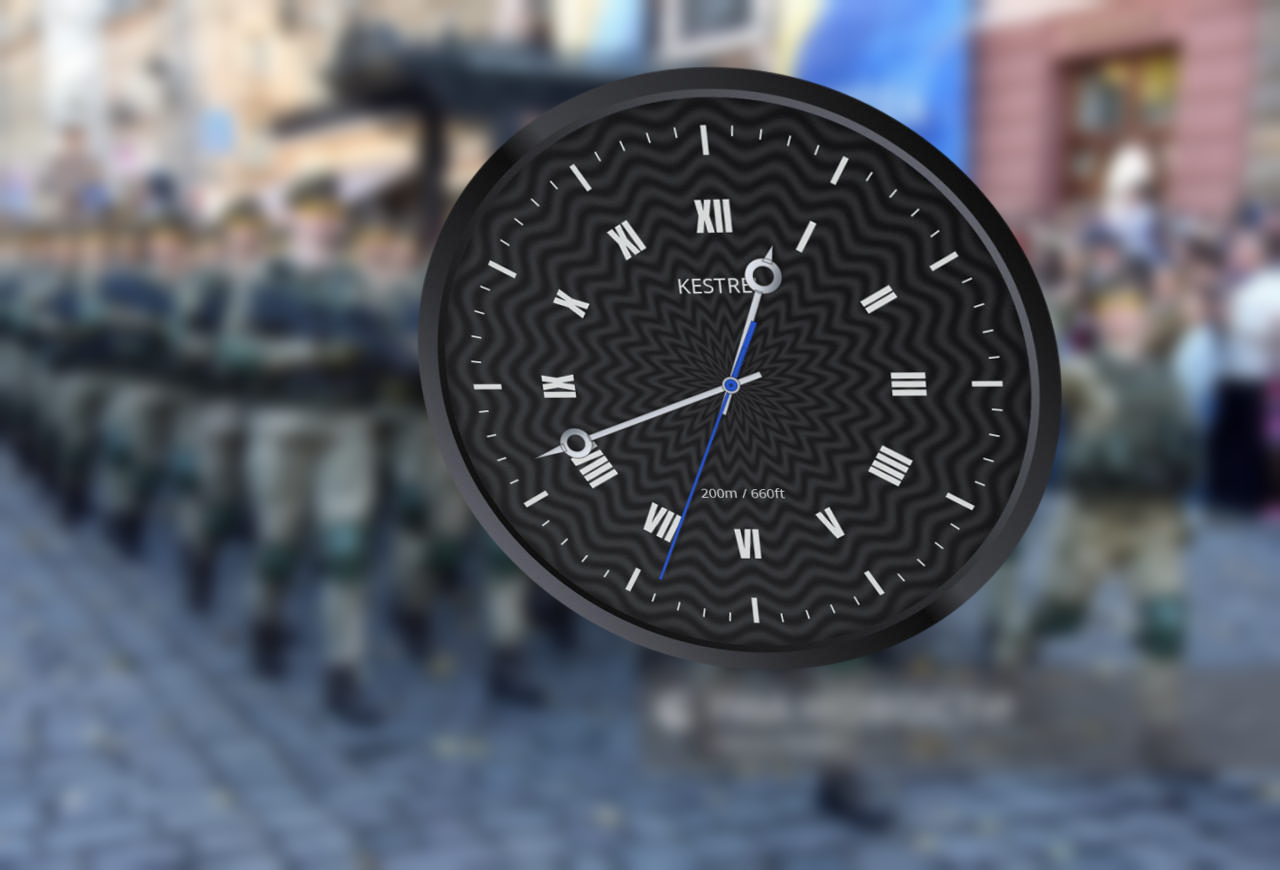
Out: 12,41,34
